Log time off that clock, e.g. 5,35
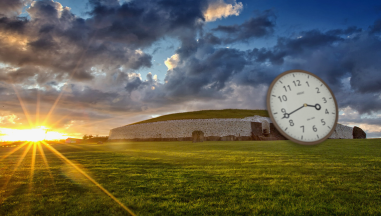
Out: 3,43
